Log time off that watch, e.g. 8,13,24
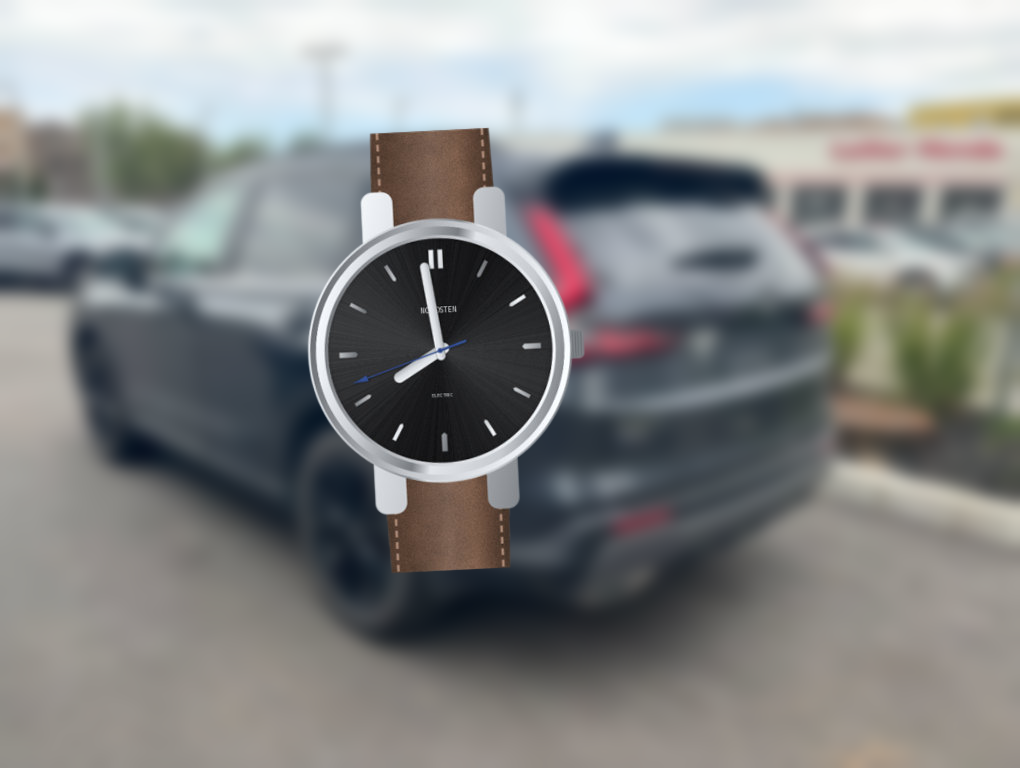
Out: 7,58,42
